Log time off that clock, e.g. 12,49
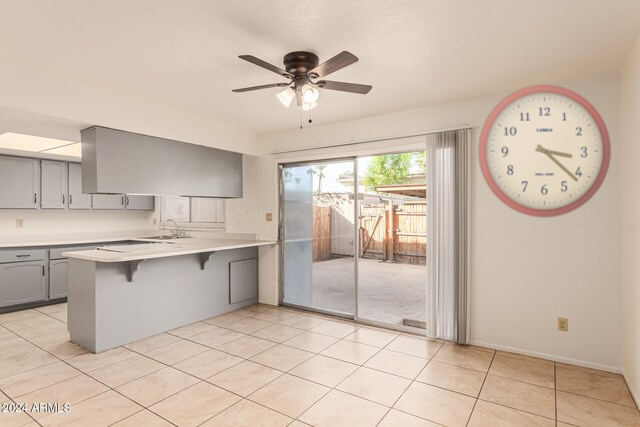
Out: 3,22
